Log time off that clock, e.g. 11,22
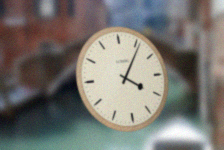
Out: 4,06
